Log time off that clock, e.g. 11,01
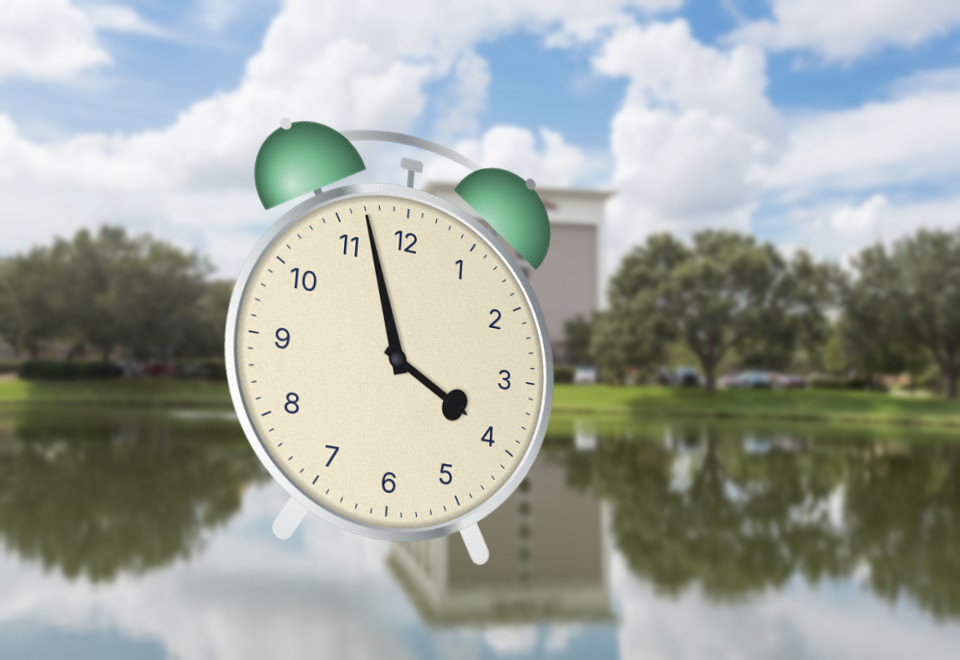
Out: 3,57
